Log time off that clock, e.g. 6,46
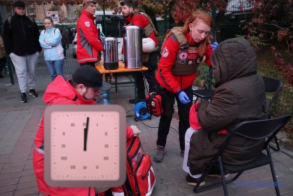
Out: 12,01
